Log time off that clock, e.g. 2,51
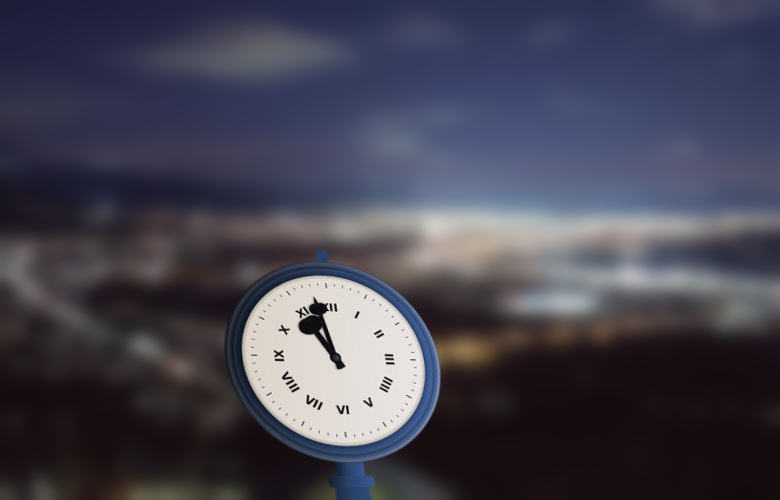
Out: 10,58
